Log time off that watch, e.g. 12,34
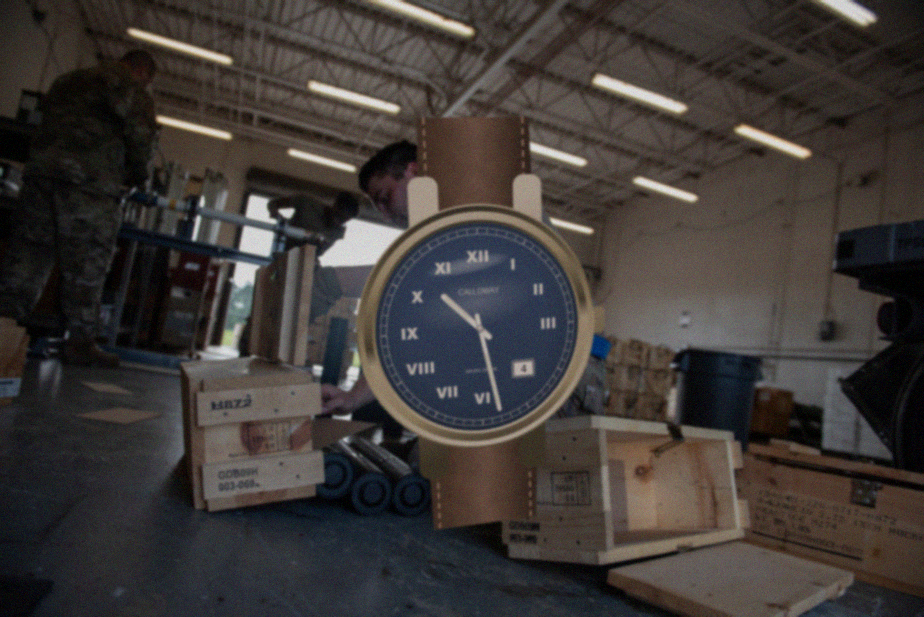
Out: 10,28
